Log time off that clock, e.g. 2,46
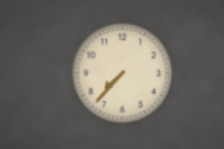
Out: 7,37
